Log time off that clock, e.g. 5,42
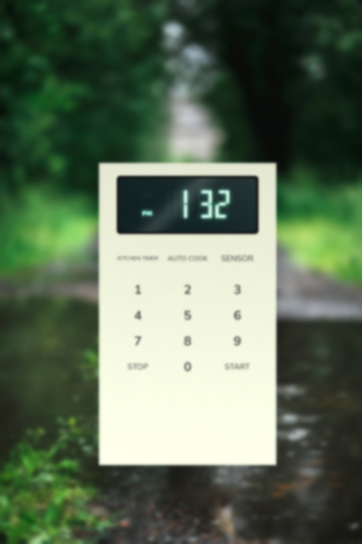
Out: 1,32
